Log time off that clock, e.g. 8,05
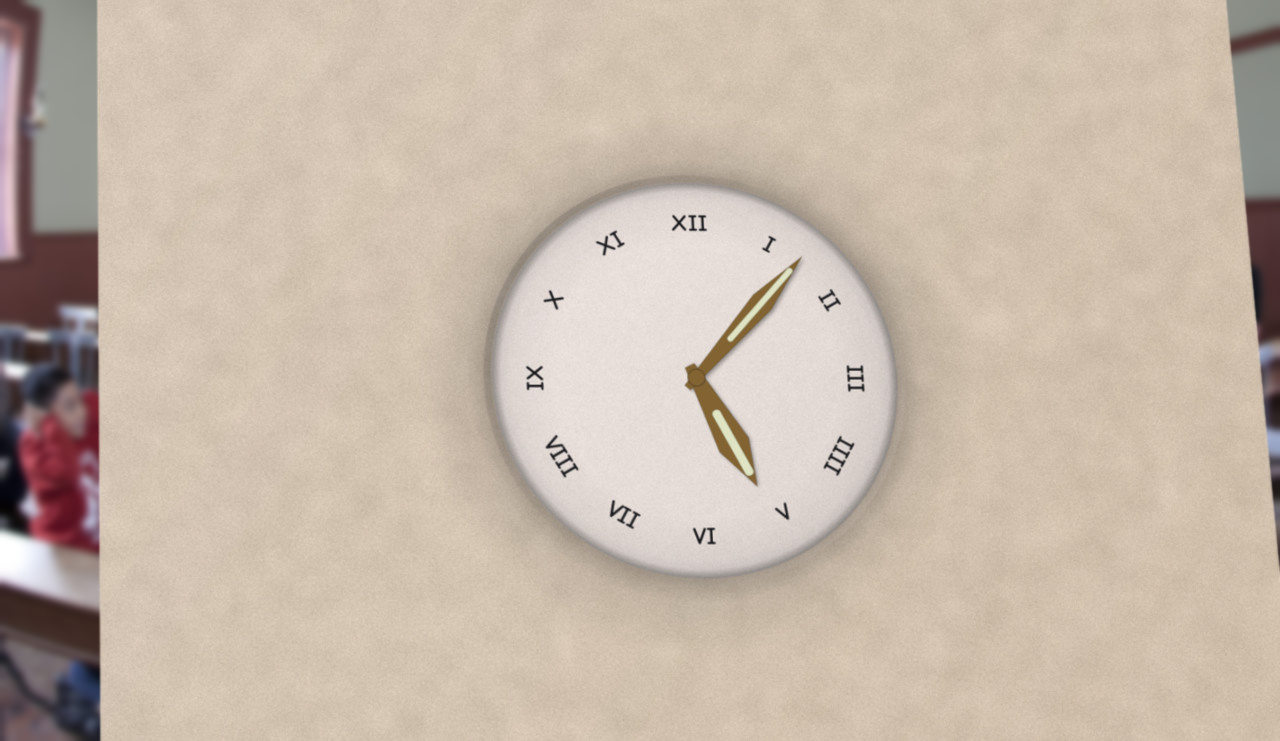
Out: 5,07
